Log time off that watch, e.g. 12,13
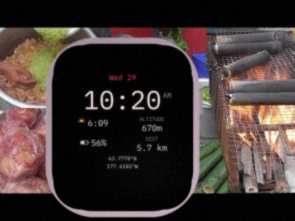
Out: 10,20
